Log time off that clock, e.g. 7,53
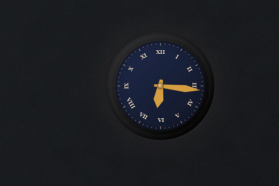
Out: 6,16
